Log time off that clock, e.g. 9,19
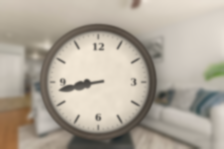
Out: 8,43
